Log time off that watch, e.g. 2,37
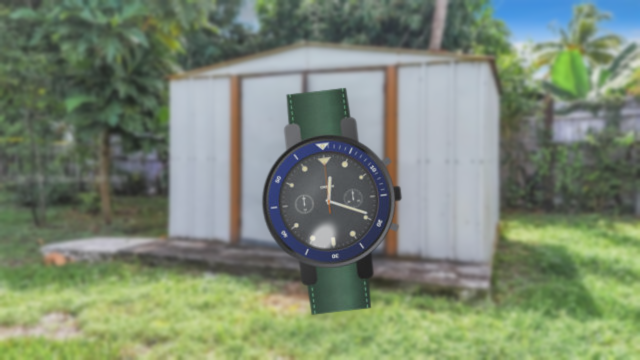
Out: 12,19
